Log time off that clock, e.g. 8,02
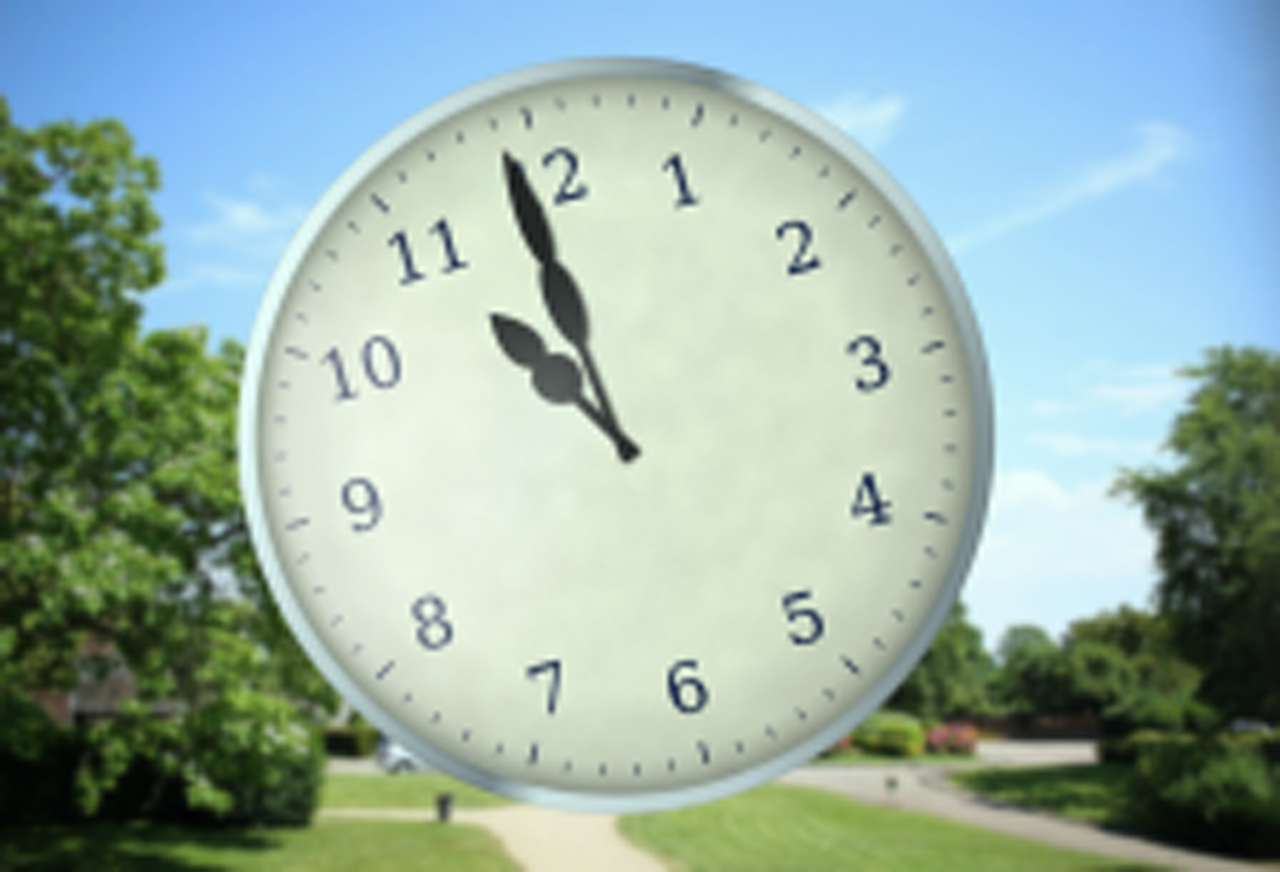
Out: 10,59
